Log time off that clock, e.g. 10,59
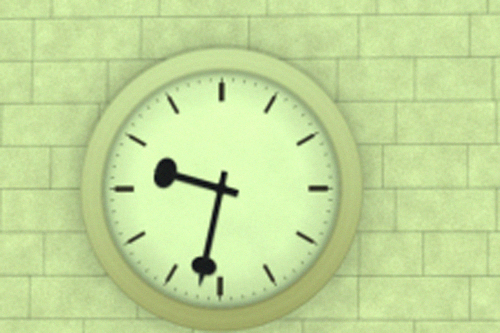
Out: 9,32
